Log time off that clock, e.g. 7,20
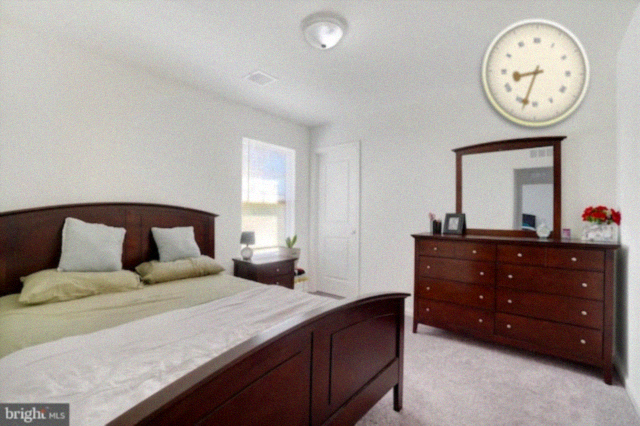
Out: 8,33
